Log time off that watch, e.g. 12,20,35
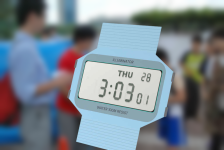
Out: 3,03,01
